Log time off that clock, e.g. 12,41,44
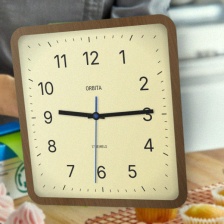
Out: 9,14,31
